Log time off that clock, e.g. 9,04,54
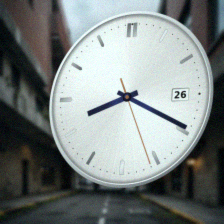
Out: 8,19,26
